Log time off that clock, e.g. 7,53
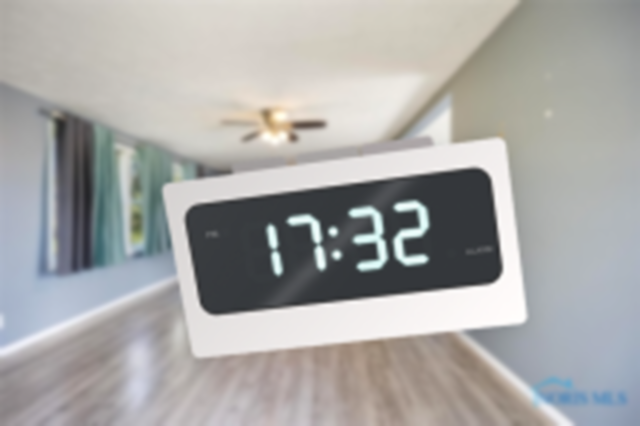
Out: 17,32
